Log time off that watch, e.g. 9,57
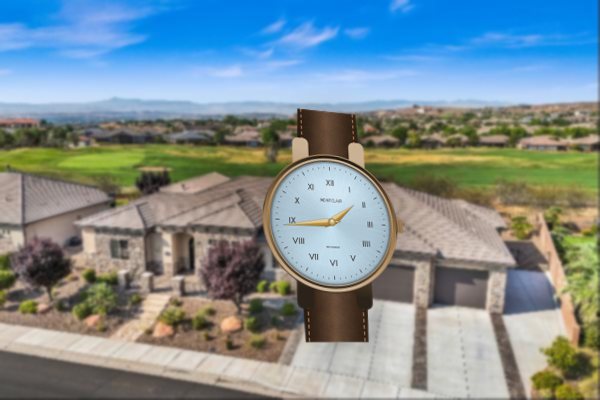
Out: 1,44
